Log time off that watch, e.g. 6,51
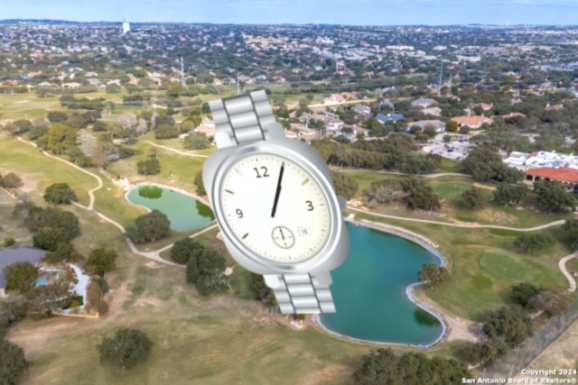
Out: 1,05
